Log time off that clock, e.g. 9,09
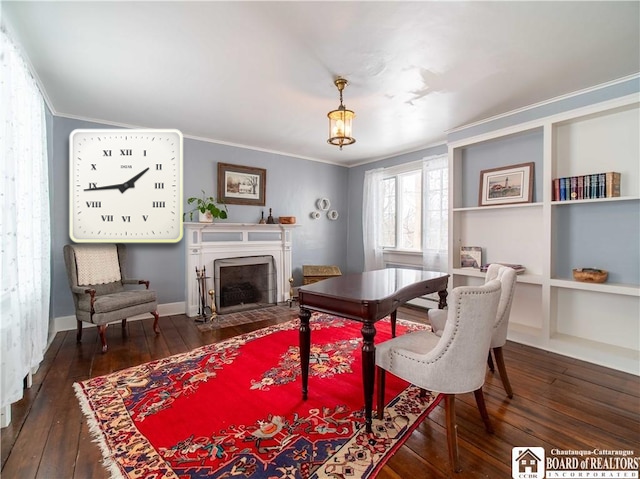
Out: 1,44
